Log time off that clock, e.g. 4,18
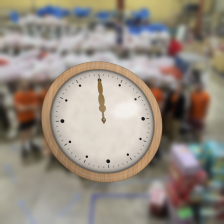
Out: 12,00
